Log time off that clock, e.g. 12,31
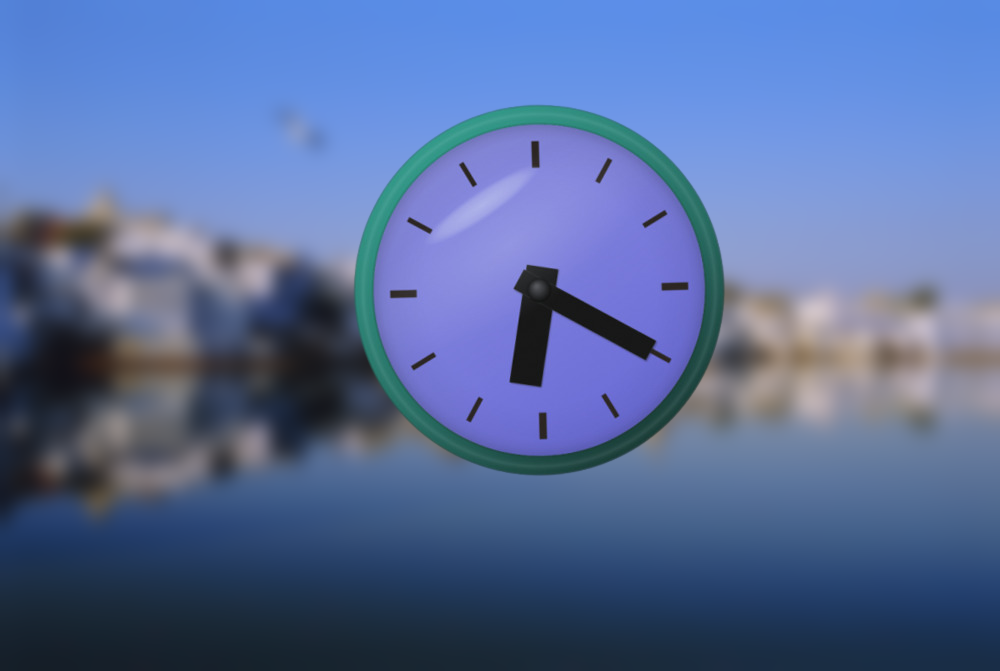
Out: 6,20
